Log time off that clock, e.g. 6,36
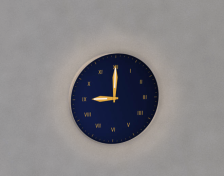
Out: 9,00
